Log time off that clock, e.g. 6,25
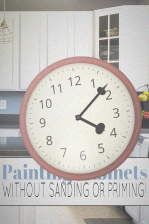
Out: 4,08
